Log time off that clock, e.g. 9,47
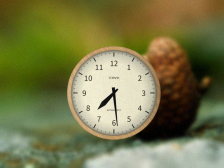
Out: 7,29
